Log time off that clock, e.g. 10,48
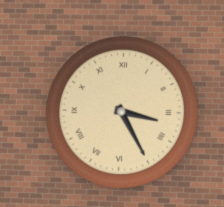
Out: 3,25
